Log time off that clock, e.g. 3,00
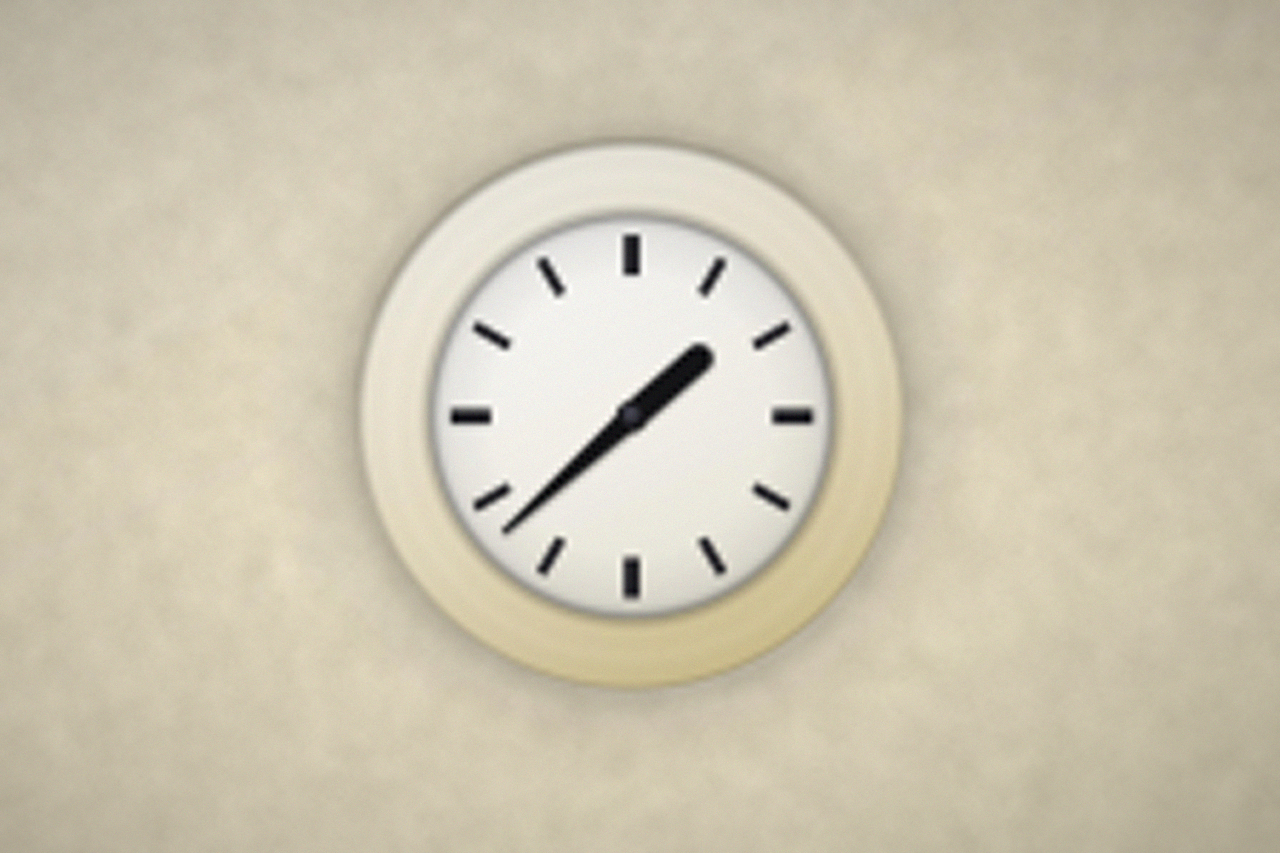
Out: 1,38
